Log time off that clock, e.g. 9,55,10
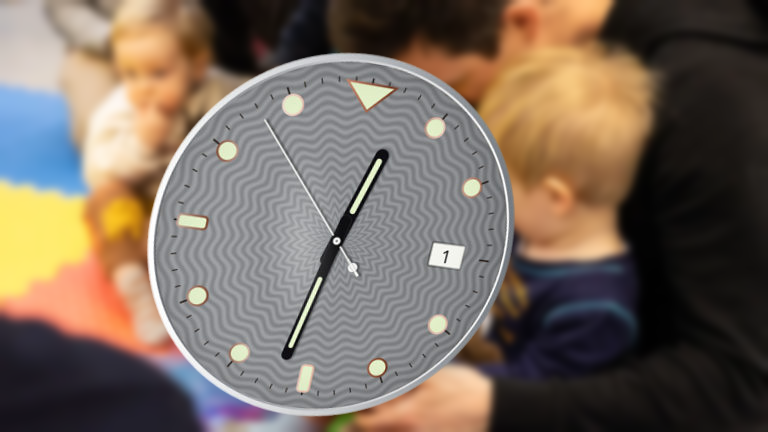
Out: 12,31,53
